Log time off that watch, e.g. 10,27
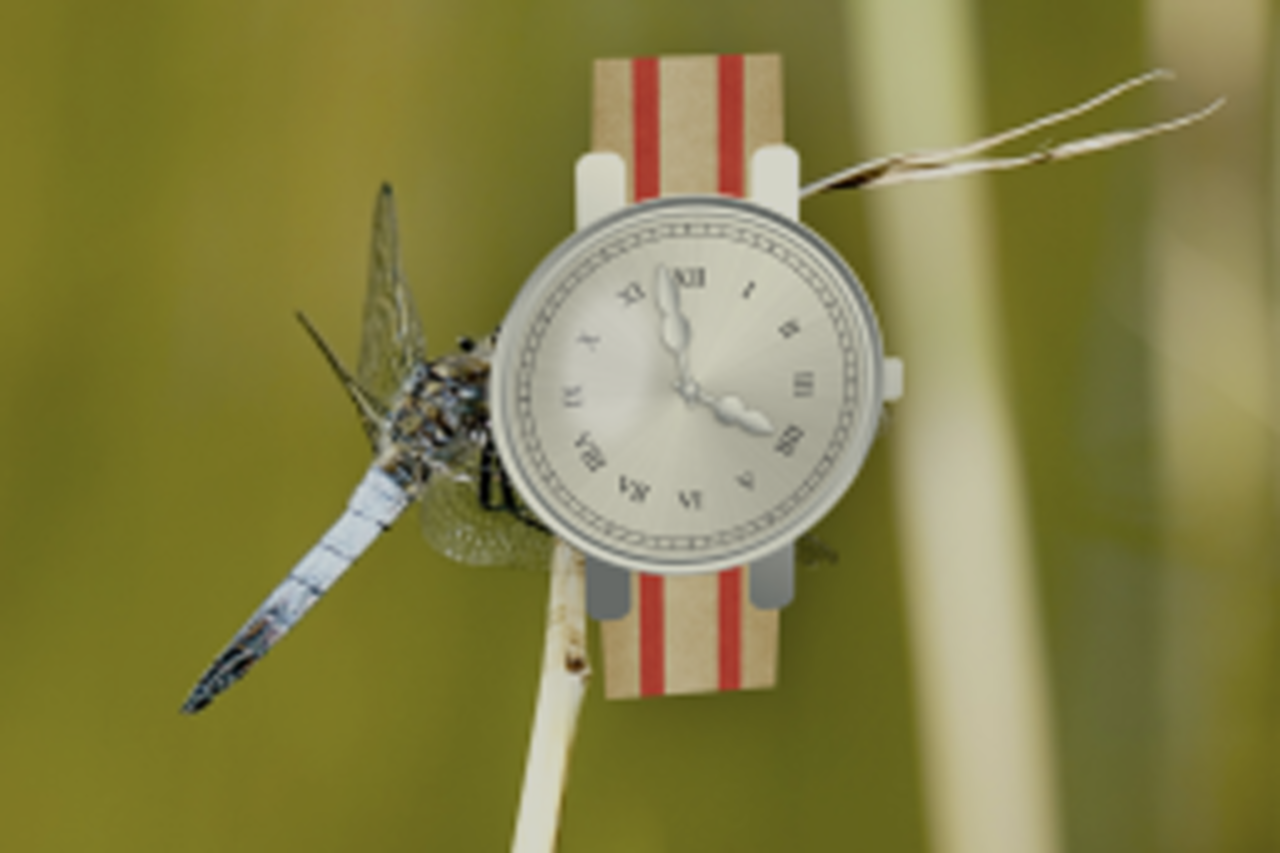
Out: 3,58
